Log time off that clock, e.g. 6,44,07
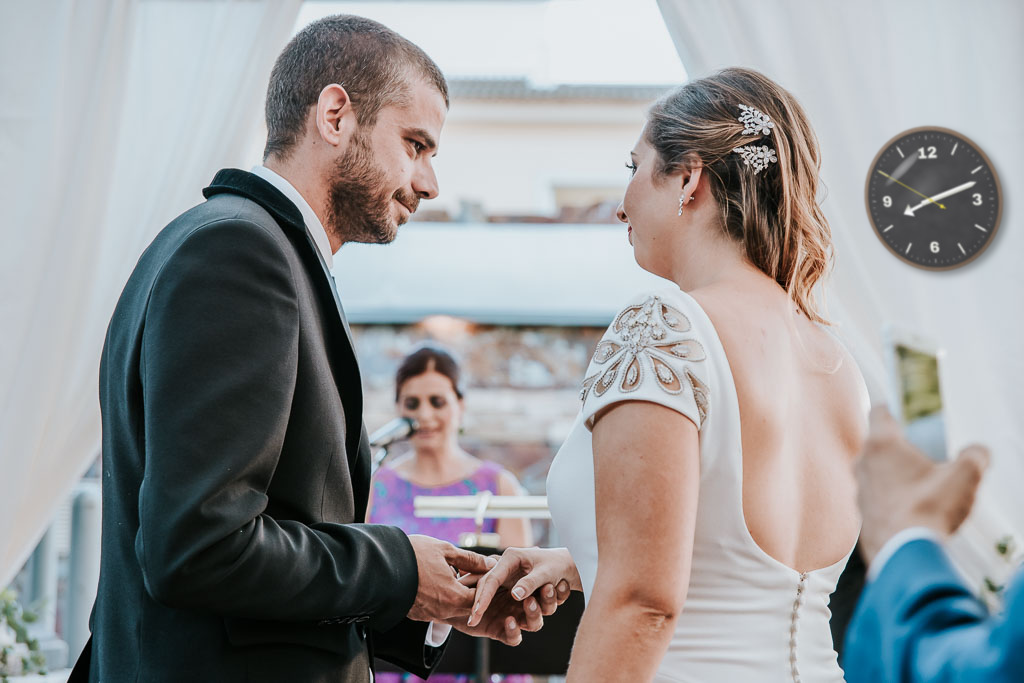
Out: 8,11,50
